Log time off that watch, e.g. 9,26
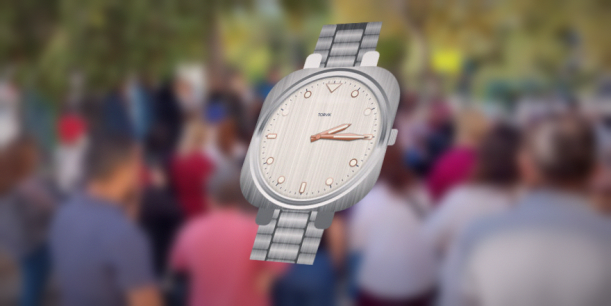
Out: 2,15
